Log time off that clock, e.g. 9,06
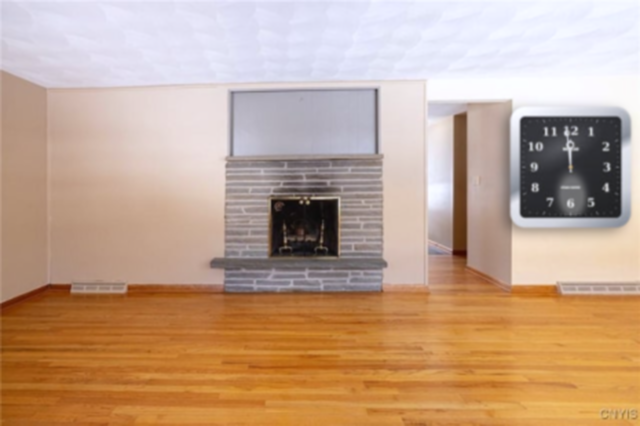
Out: 11,59
